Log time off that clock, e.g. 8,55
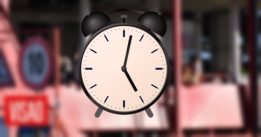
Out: 5,02
